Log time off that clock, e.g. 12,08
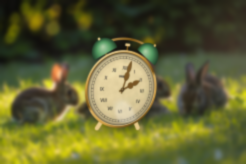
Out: 2,02
